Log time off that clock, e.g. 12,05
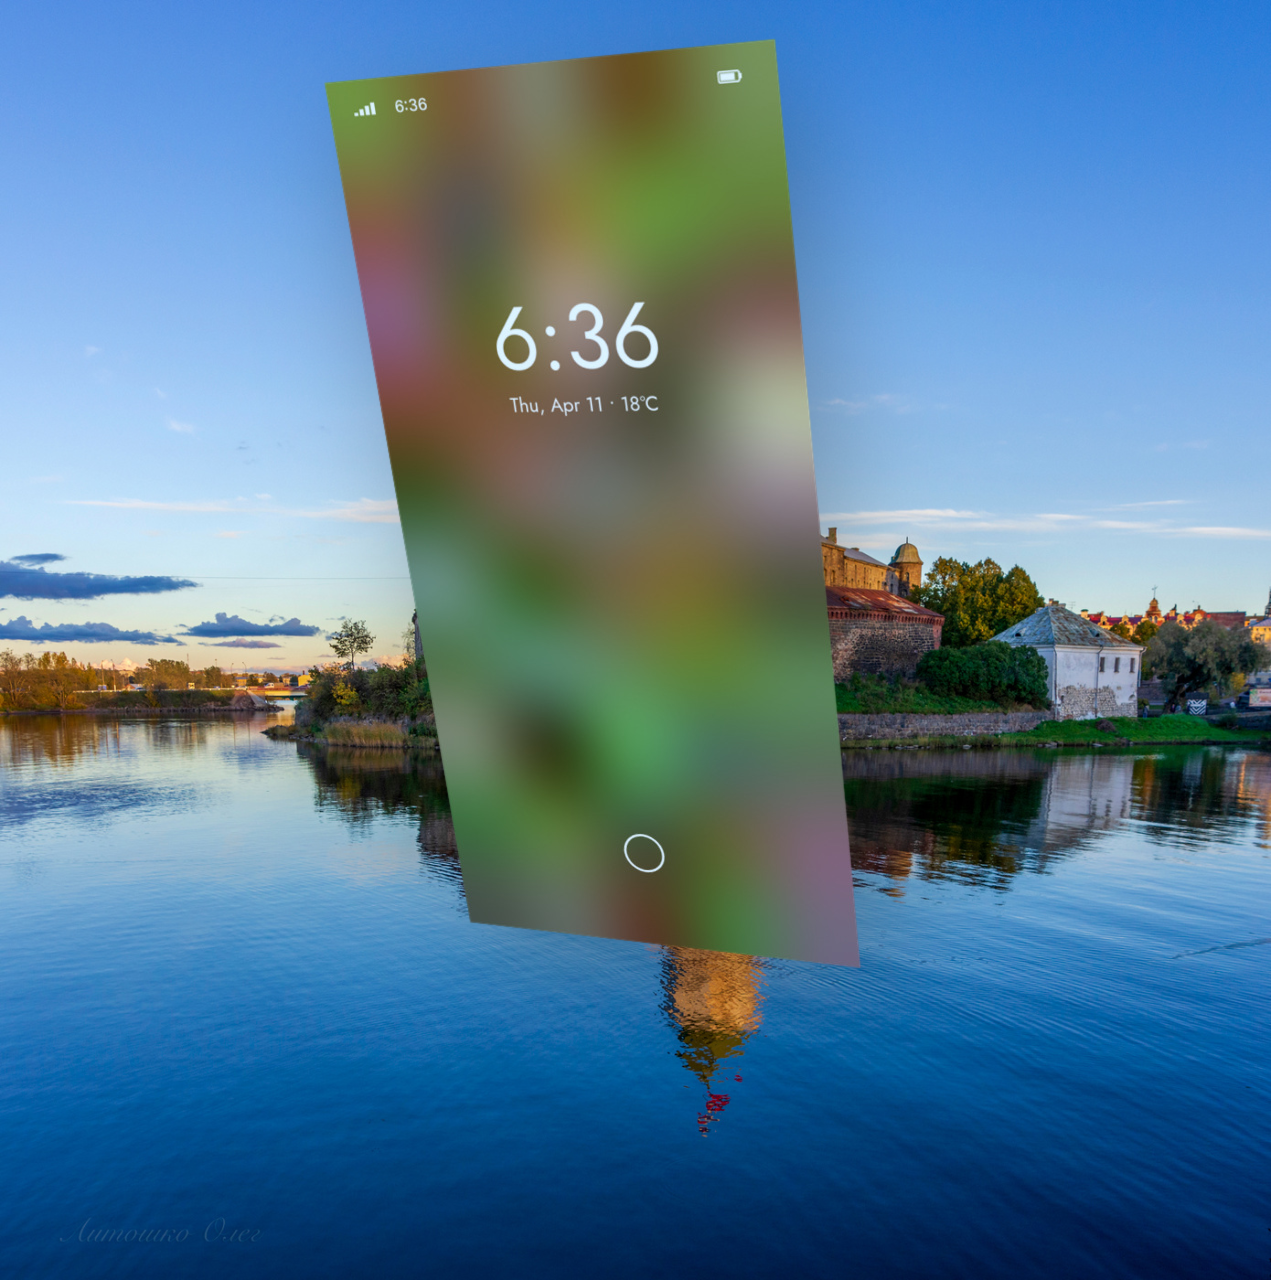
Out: 6,36
